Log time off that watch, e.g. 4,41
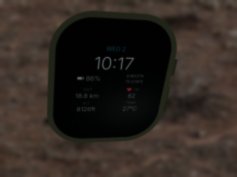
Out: 10,17
